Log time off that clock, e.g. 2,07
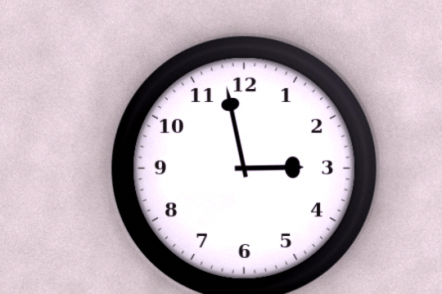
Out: 2,58
